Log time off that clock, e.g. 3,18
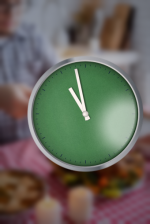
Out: 10,58
